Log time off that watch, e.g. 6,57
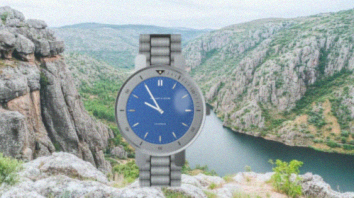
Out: 9,55
